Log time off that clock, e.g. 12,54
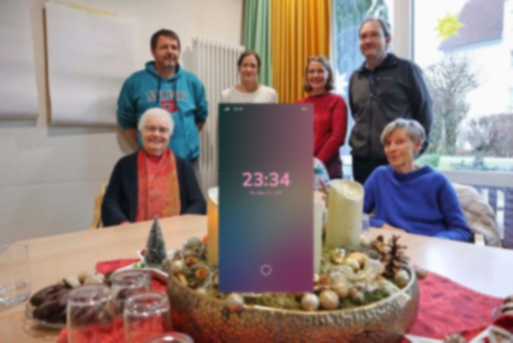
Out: 23,34
